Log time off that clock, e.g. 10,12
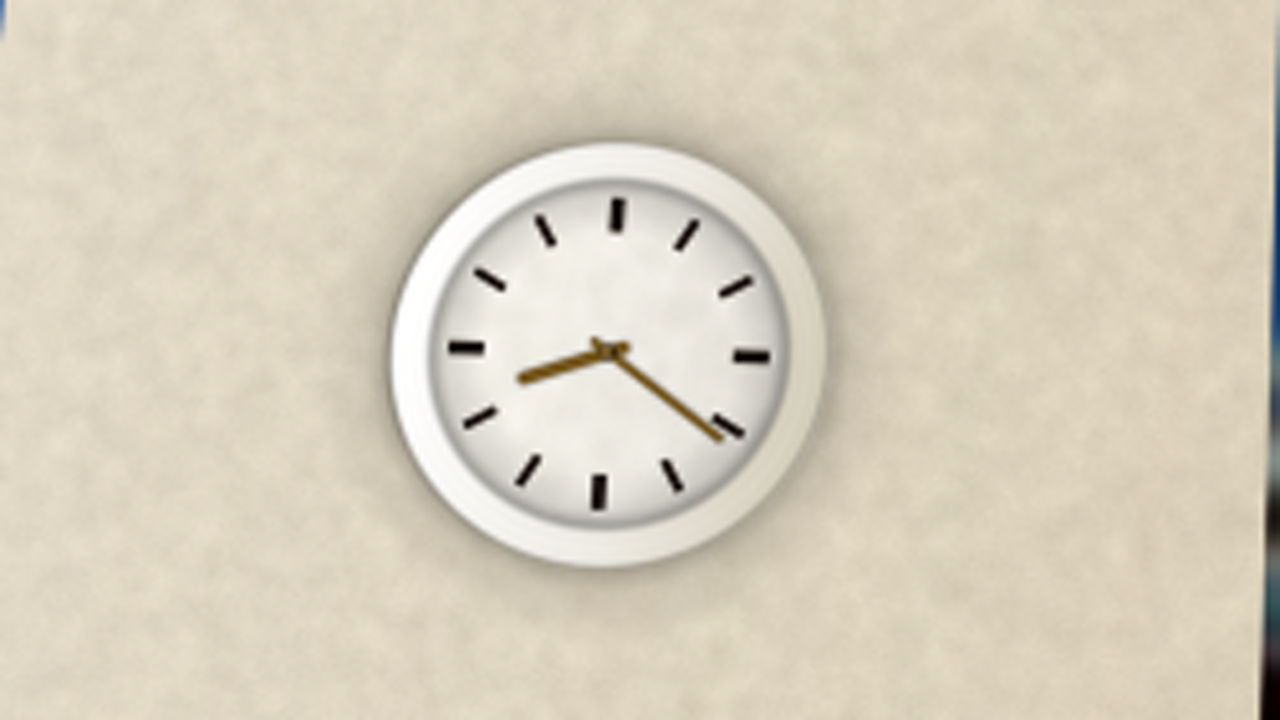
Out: 8,21
